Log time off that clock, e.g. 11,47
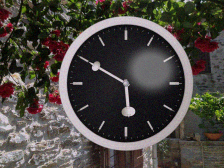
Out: 5,50
